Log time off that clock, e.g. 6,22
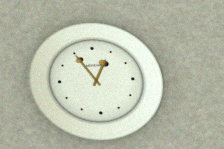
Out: 12,55
